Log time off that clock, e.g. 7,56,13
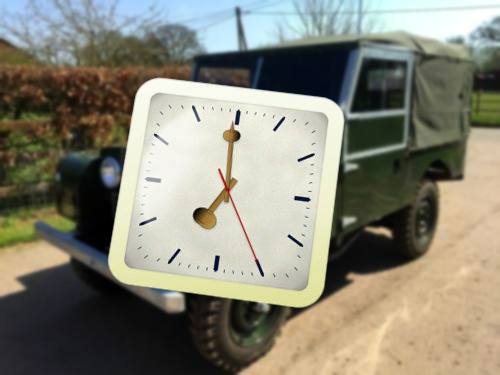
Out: 6,59,25
